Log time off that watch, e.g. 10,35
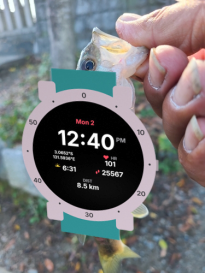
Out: 12,40
